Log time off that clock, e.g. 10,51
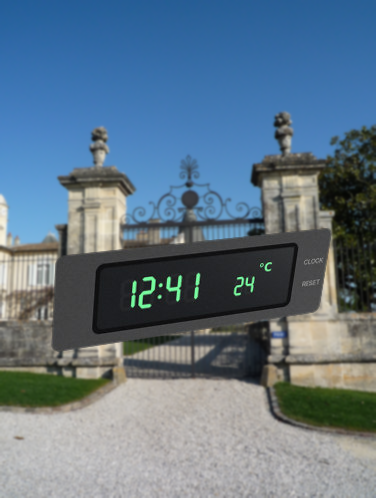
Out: 12,41
